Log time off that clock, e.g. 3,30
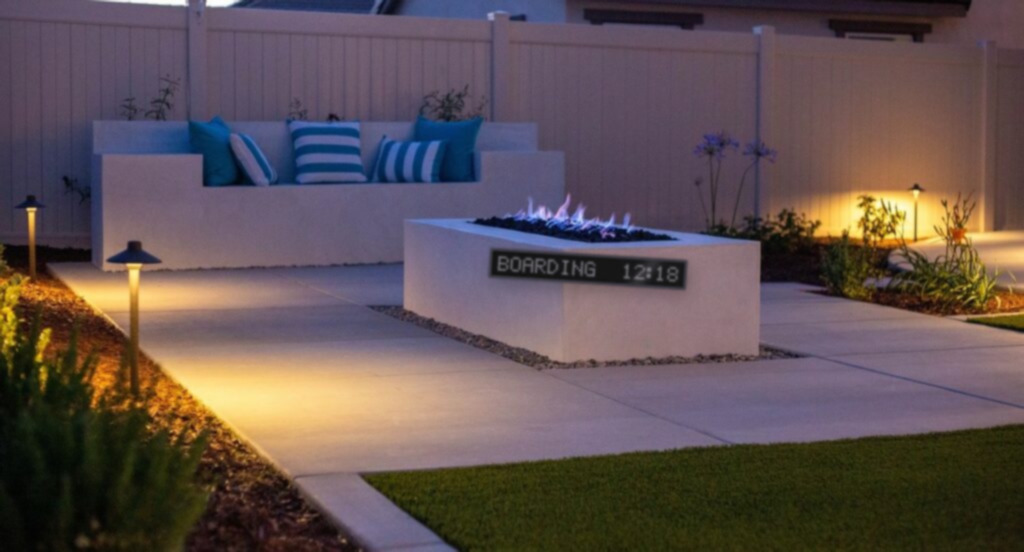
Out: 12,18
